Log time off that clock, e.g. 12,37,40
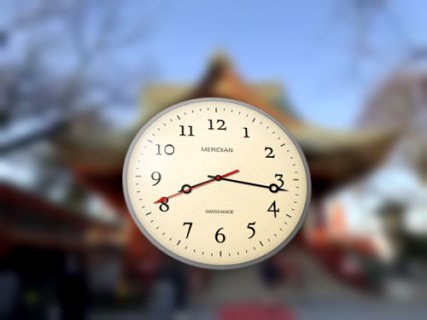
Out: 8,16,41
